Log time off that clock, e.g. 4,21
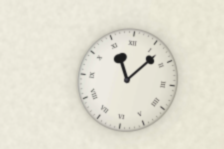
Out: 11,07
